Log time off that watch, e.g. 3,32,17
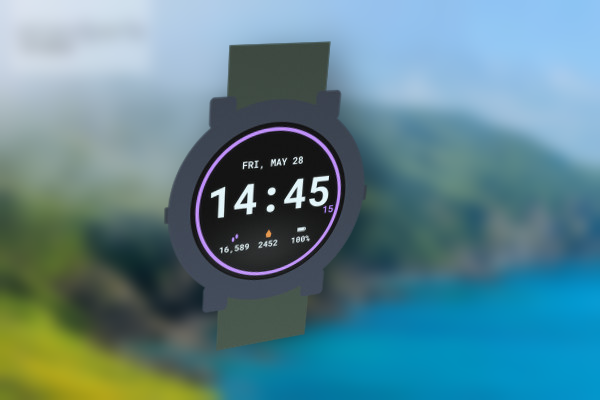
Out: 14,45,15
